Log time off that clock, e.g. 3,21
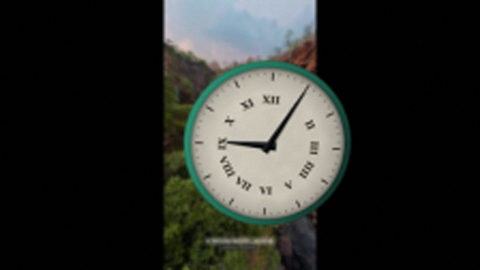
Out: 9,05
